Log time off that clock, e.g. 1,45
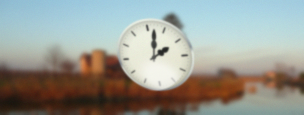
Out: 2,02
